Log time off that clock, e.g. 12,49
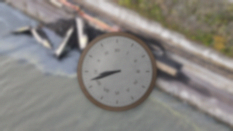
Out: 8,42
